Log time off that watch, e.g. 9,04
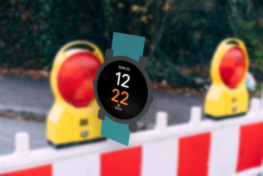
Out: 12,22
